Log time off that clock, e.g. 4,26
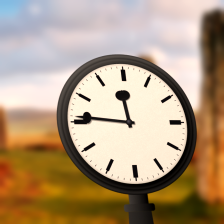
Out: 11,46
